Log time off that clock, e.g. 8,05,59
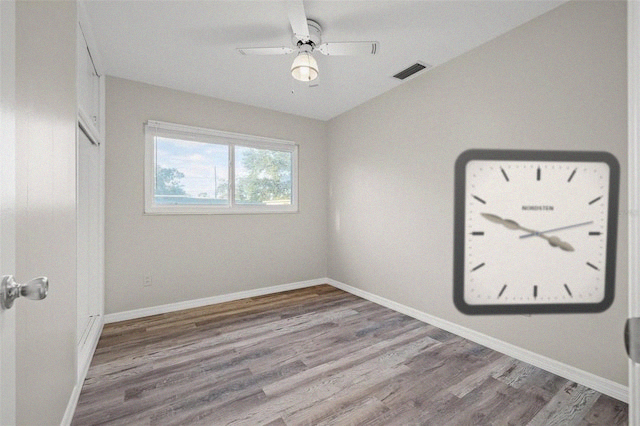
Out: 3,48,13
